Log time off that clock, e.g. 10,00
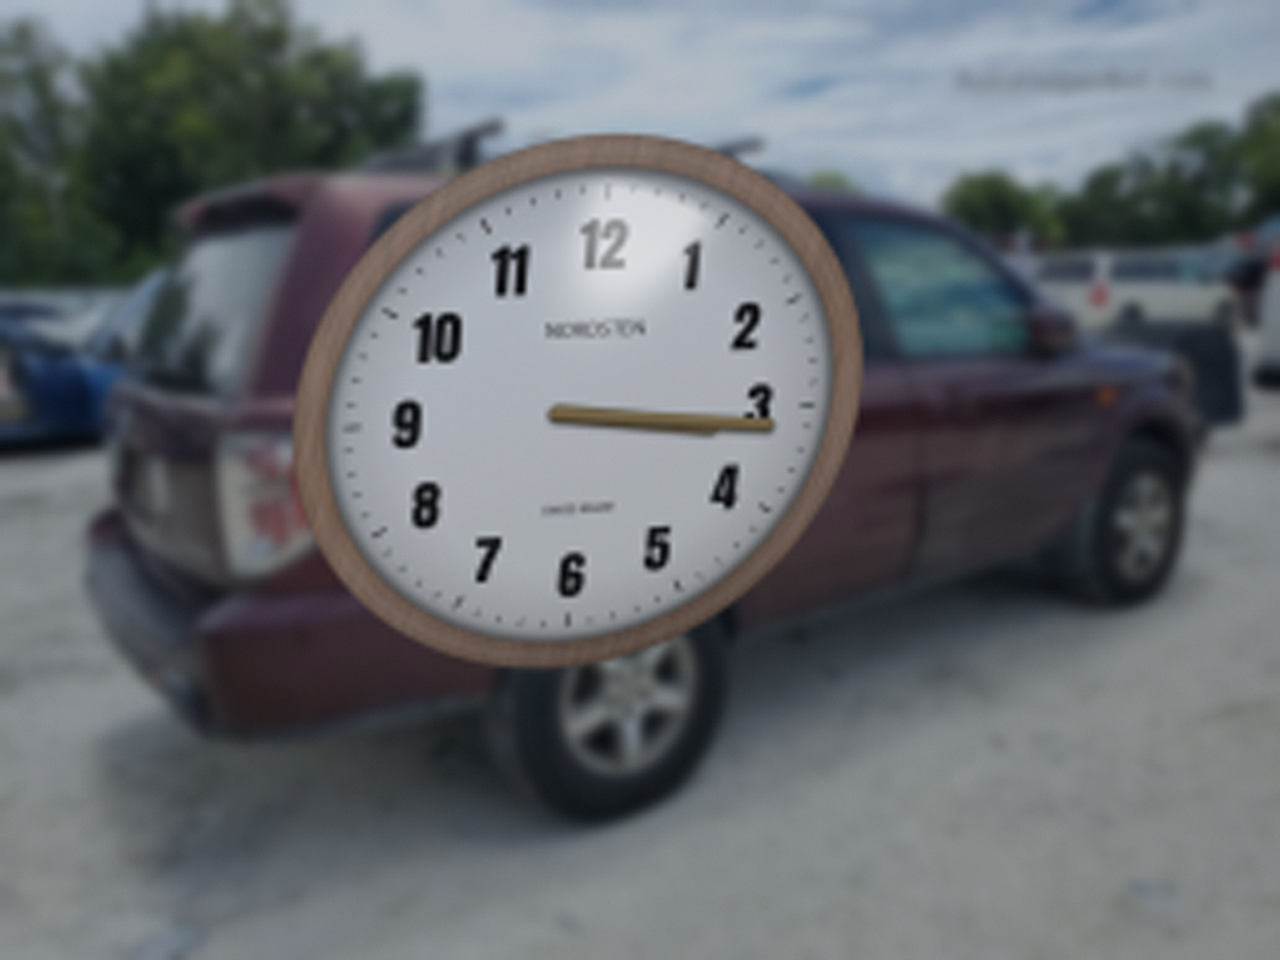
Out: 3,16
